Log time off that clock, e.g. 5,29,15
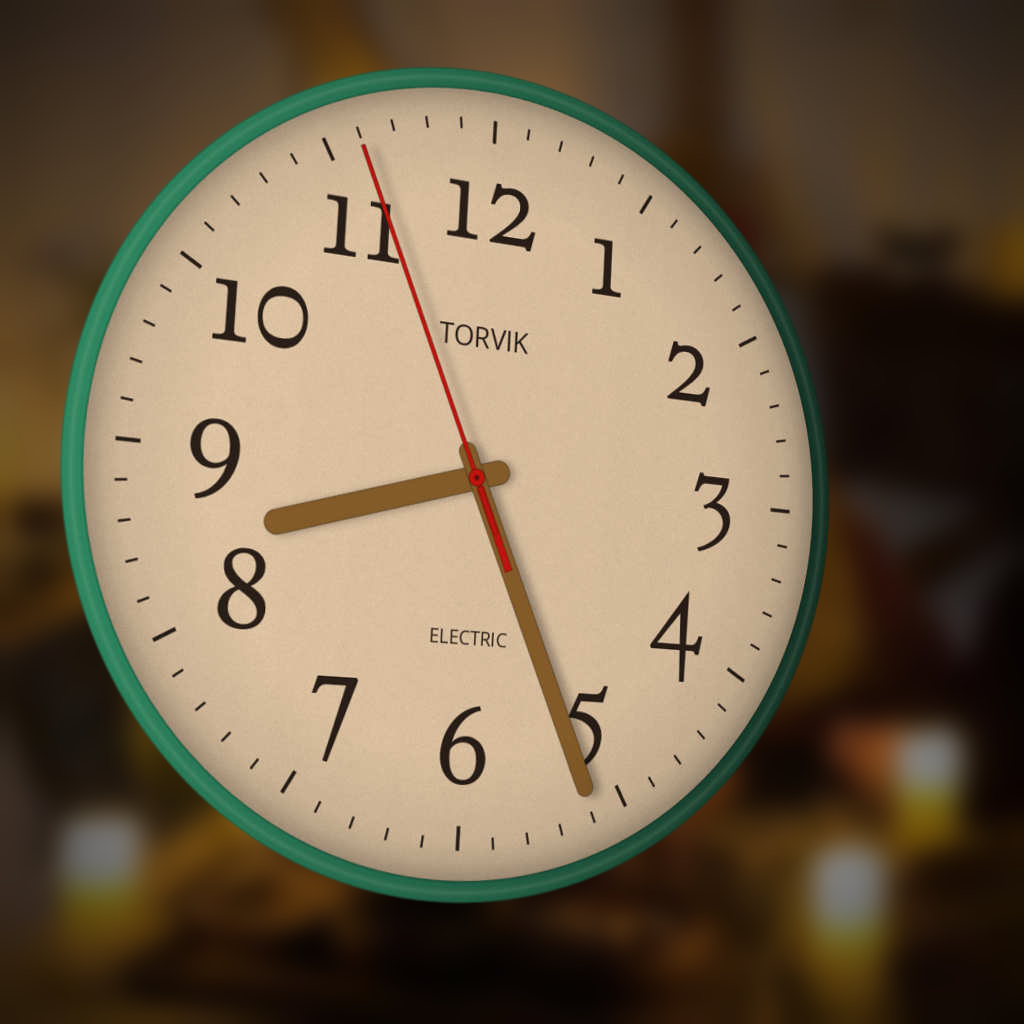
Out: 8,25,56
